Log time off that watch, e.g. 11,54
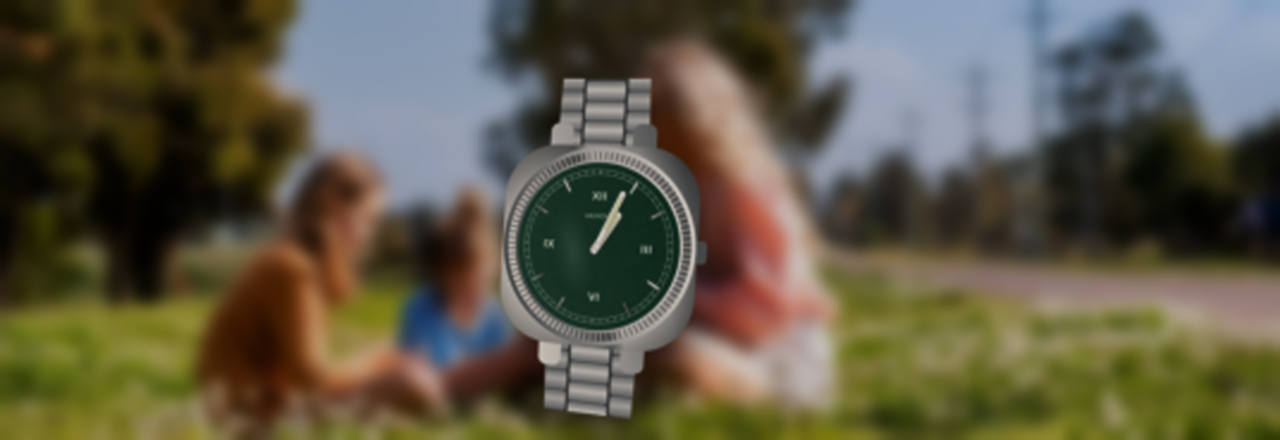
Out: 1,04
